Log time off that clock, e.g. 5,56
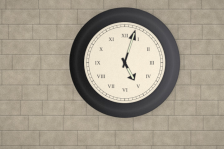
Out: 5,03
